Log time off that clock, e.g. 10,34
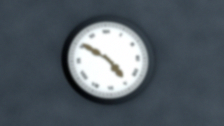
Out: 4,51
